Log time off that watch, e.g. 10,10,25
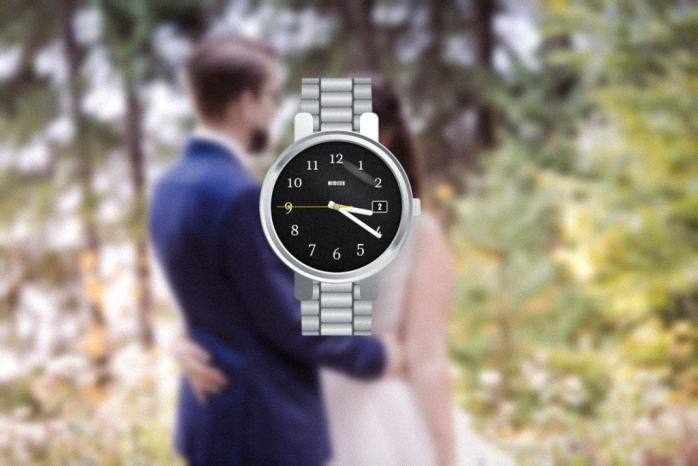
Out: 3,20,45
